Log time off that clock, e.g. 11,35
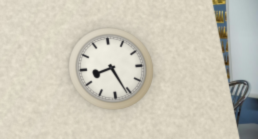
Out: 8,26
